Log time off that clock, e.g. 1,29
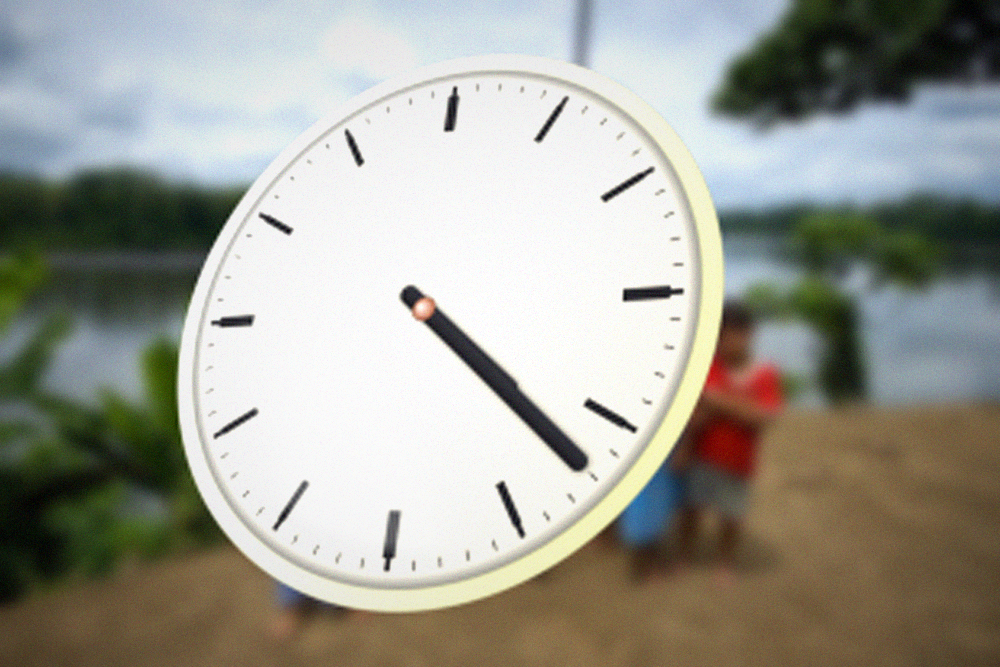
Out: 4,22
